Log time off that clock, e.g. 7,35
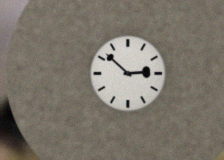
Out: 2,52
